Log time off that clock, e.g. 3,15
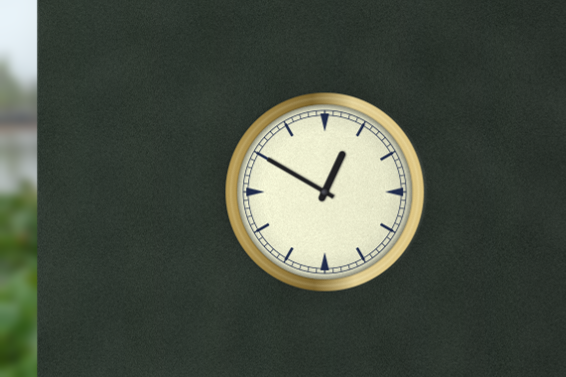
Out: 12,50
